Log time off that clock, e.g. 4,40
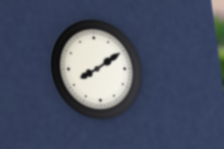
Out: 8,10
